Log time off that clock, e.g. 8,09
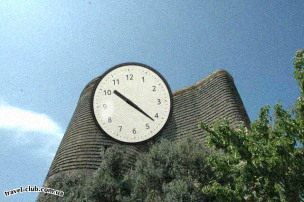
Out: 10,22
